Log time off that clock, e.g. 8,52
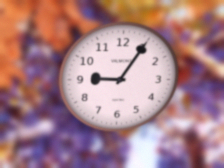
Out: 9,05
